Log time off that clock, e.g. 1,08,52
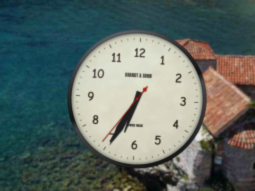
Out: 6,34,36
